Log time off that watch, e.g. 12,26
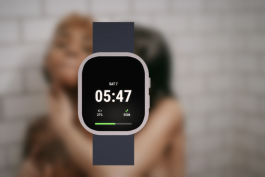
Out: 5,47
